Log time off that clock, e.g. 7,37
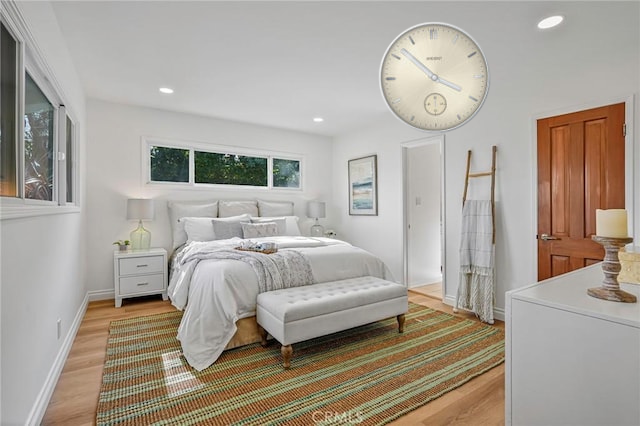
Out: 3,52
